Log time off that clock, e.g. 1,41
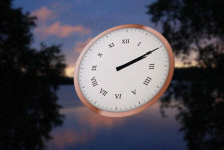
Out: 2,10
